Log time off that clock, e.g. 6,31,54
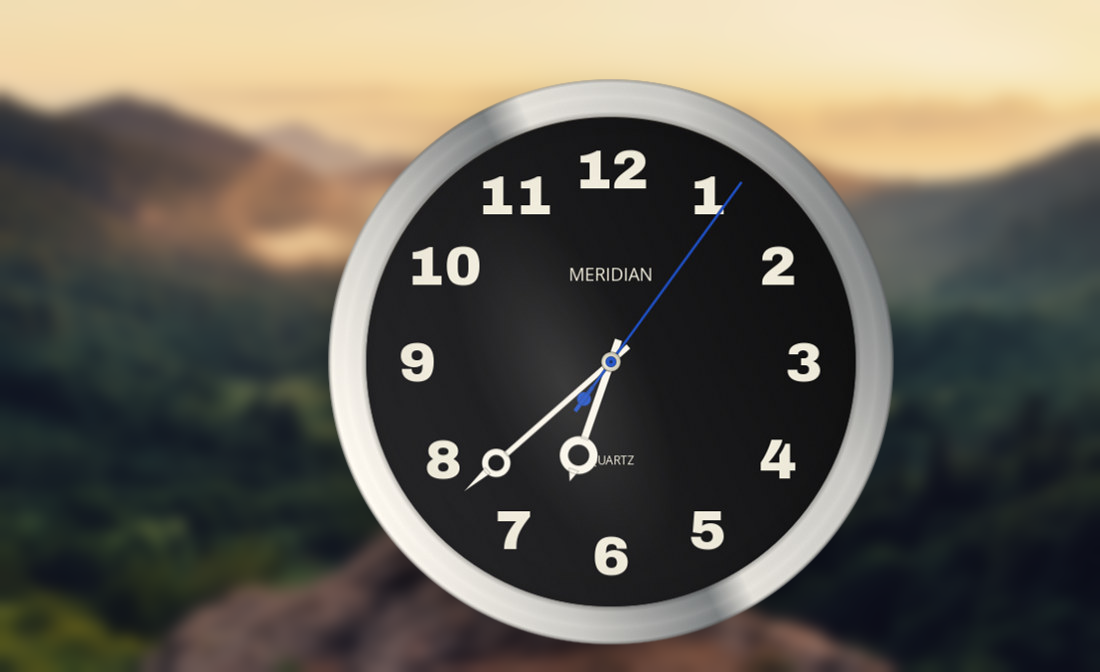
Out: 6,38,06
